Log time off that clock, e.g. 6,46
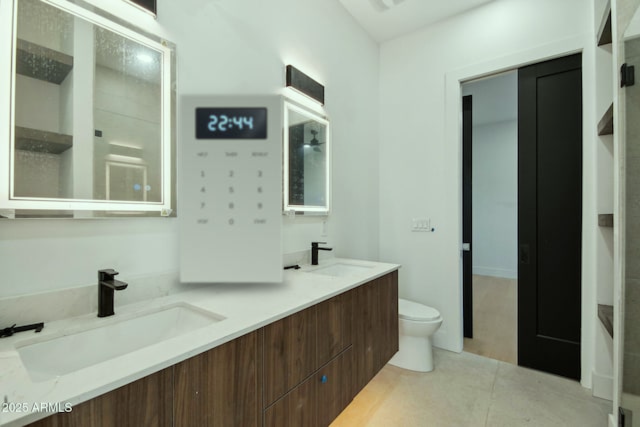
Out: 22,44
